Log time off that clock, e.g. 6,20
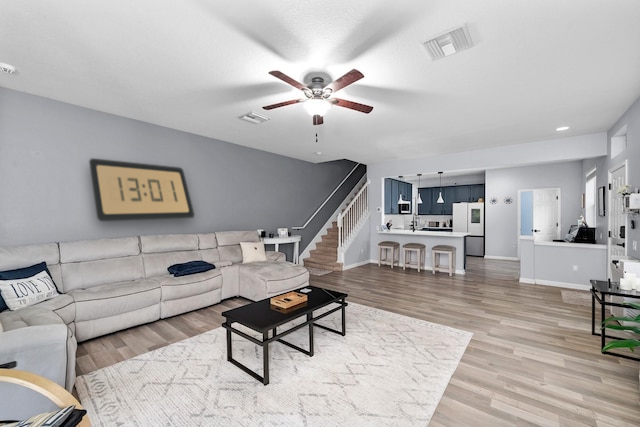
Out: 13,01
